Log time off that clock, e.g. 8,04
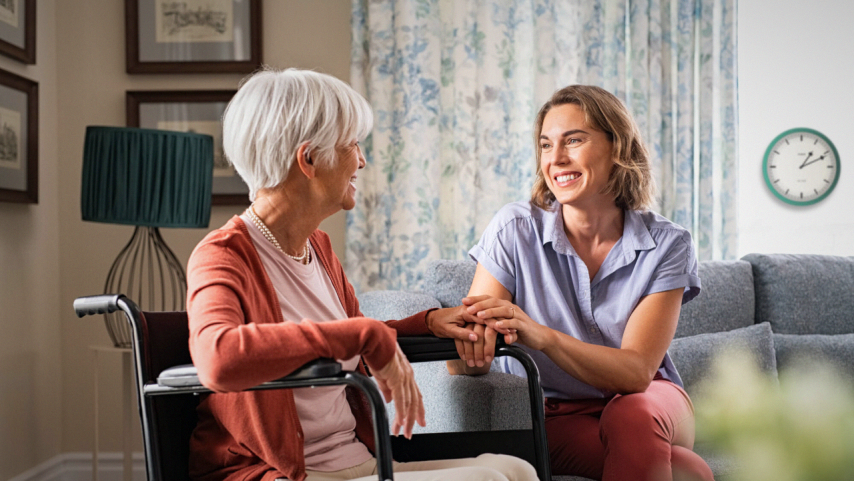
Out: 1,11
